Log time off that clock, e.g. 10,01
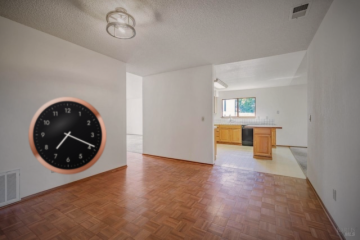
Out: 7,19
